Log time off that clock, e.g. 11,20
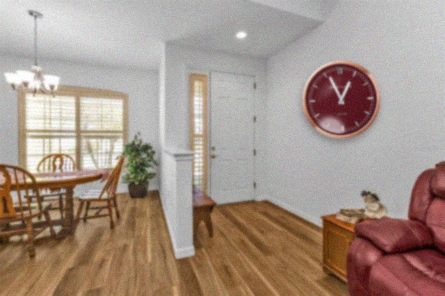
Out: 12,56
